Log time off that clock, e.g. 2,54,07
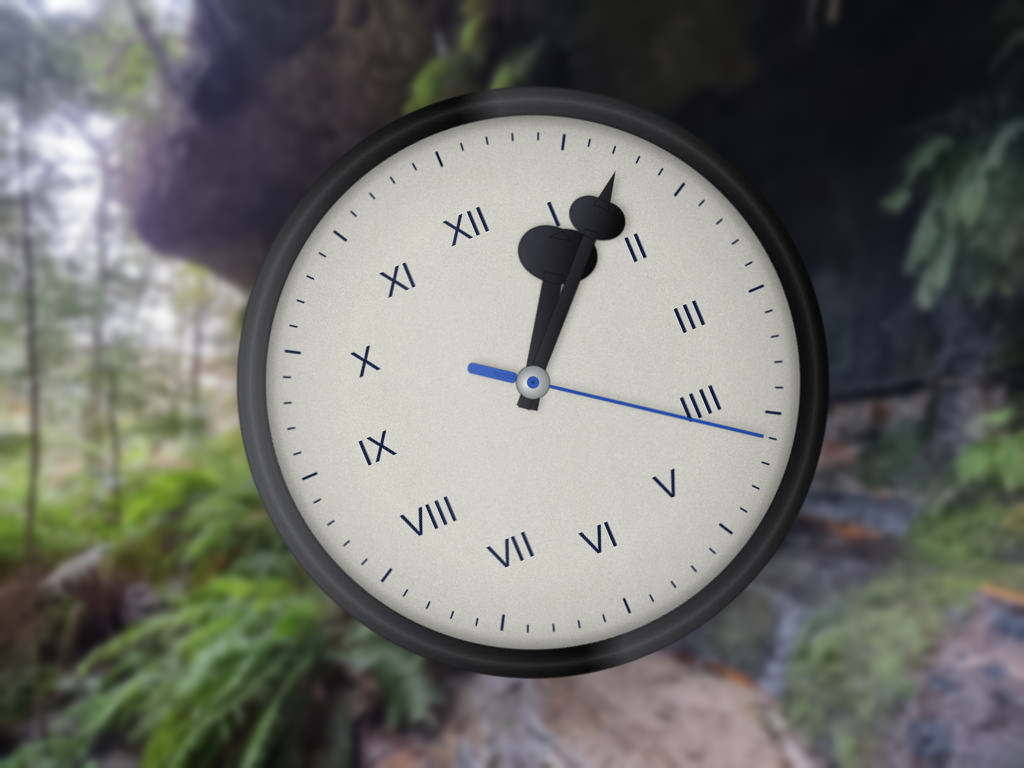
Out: 1,07,21
